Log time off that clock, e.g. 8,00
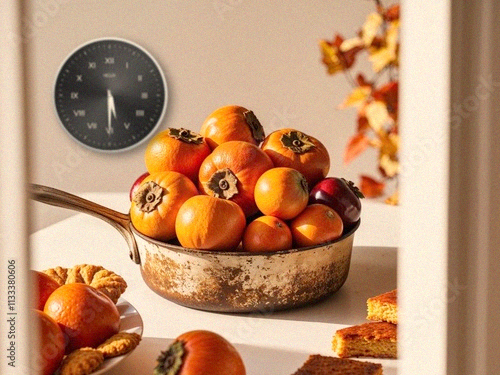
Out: 5,30
